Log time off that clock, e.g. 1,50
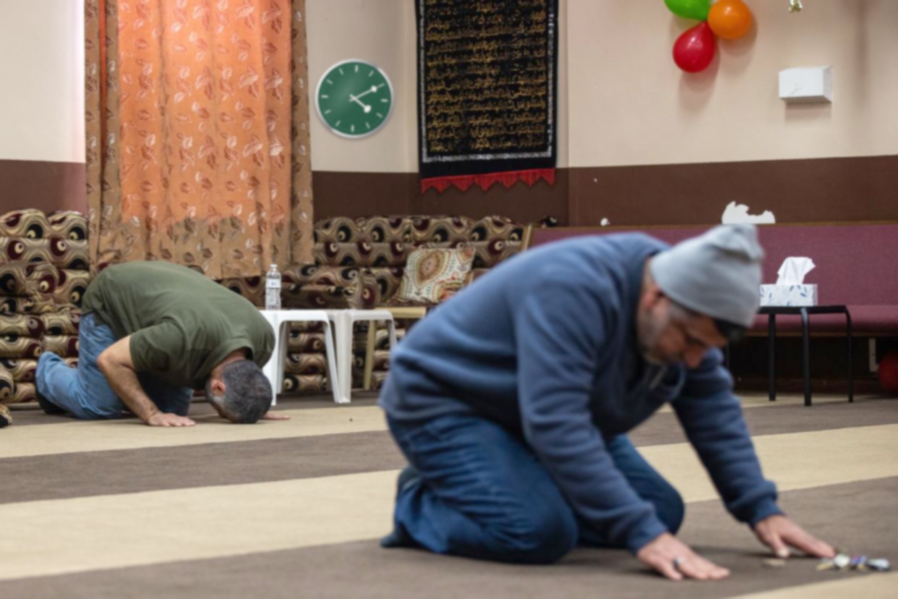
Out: 4,10
